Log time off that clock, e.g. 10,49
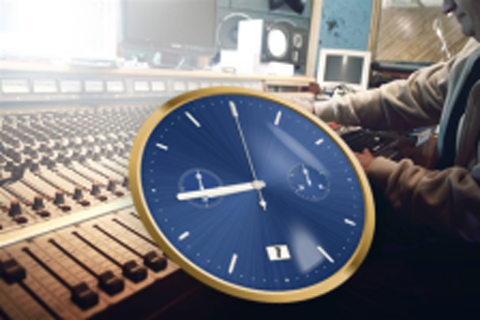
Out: 8,44
